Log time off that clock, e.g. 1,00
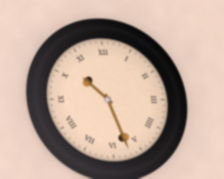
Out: 10,27
